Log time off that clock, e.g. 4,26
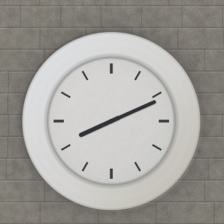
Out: 8,11
